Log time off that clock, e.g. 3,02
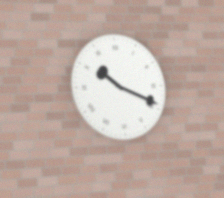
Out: 10,19
